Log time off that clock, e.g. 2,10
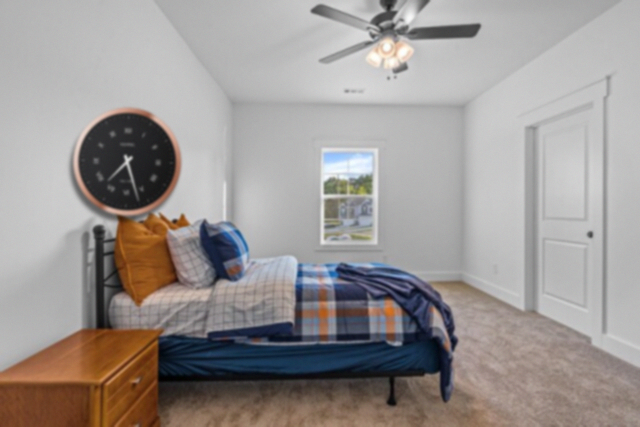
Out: 7,27
